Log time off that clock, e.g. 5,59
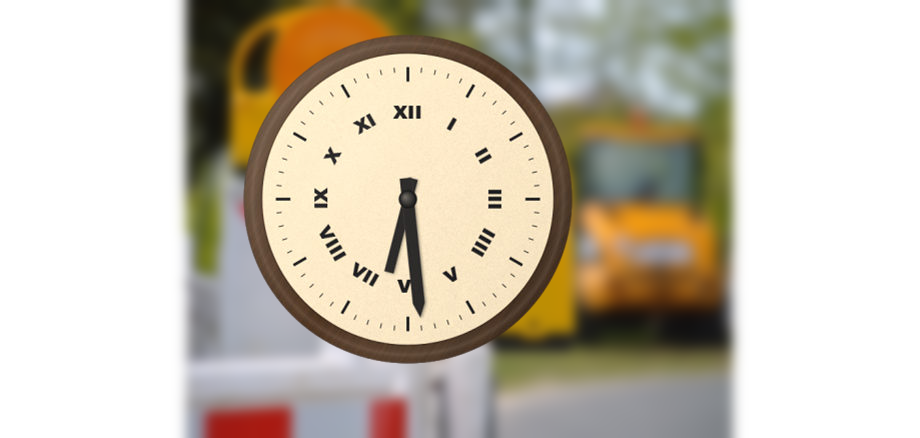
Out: 6,29
